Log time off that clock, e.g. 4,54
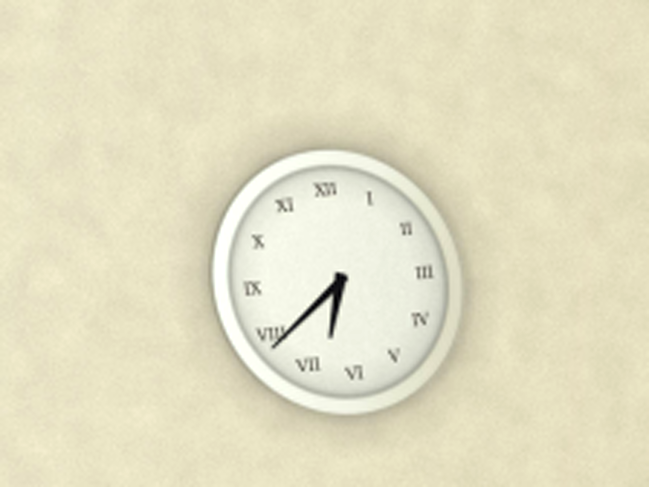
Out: 6,39
